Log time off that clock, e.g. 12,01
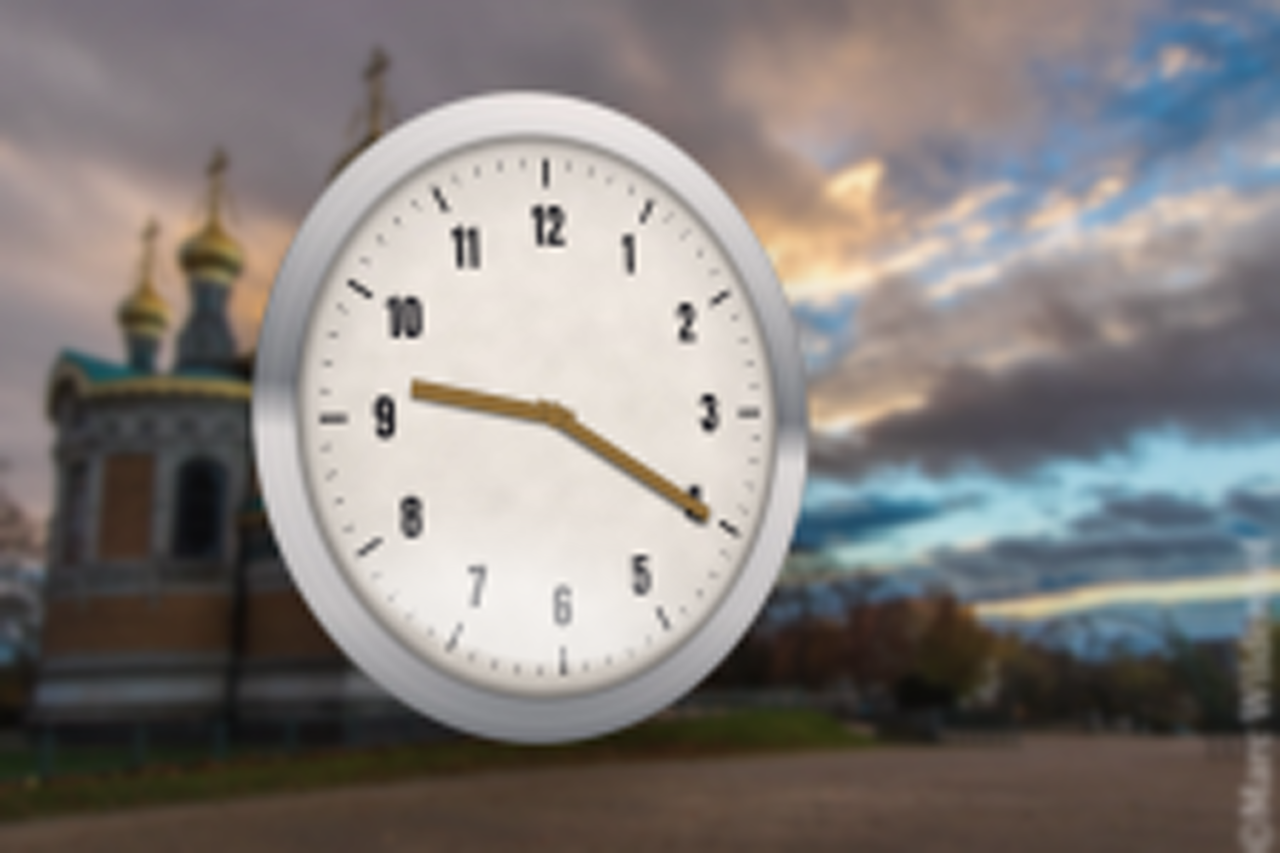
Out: 9,20
